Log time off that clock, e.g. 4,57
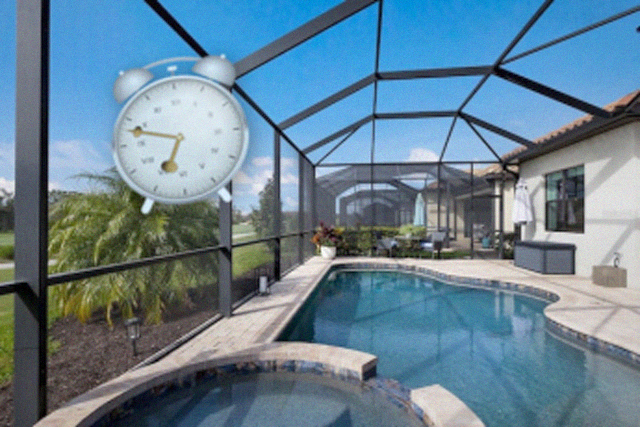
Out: 6,48
